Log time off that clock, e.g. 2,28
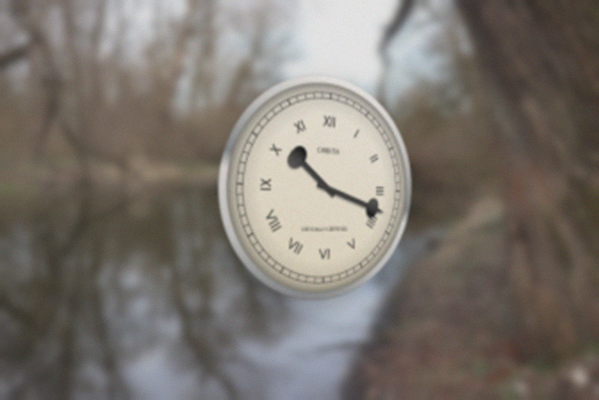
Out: 10,18
